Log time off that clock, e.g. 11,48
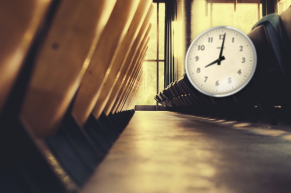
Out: 8,01
